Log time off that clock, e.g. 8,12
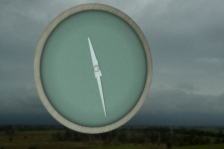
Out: 11,28
